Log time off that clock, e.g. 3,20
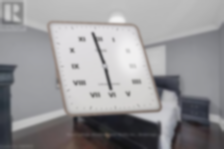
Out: 5,59
